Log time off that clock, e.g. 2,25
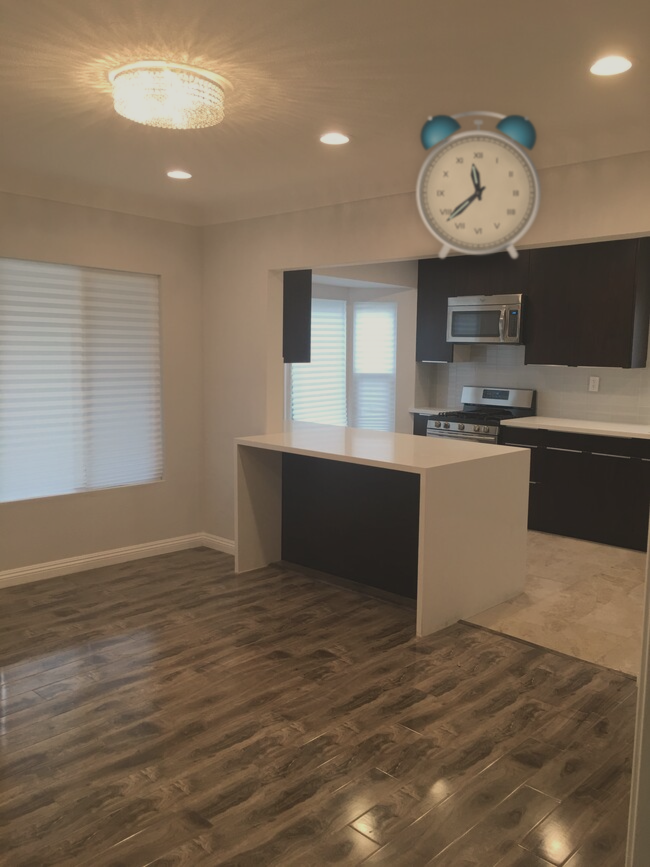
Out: 11,38
